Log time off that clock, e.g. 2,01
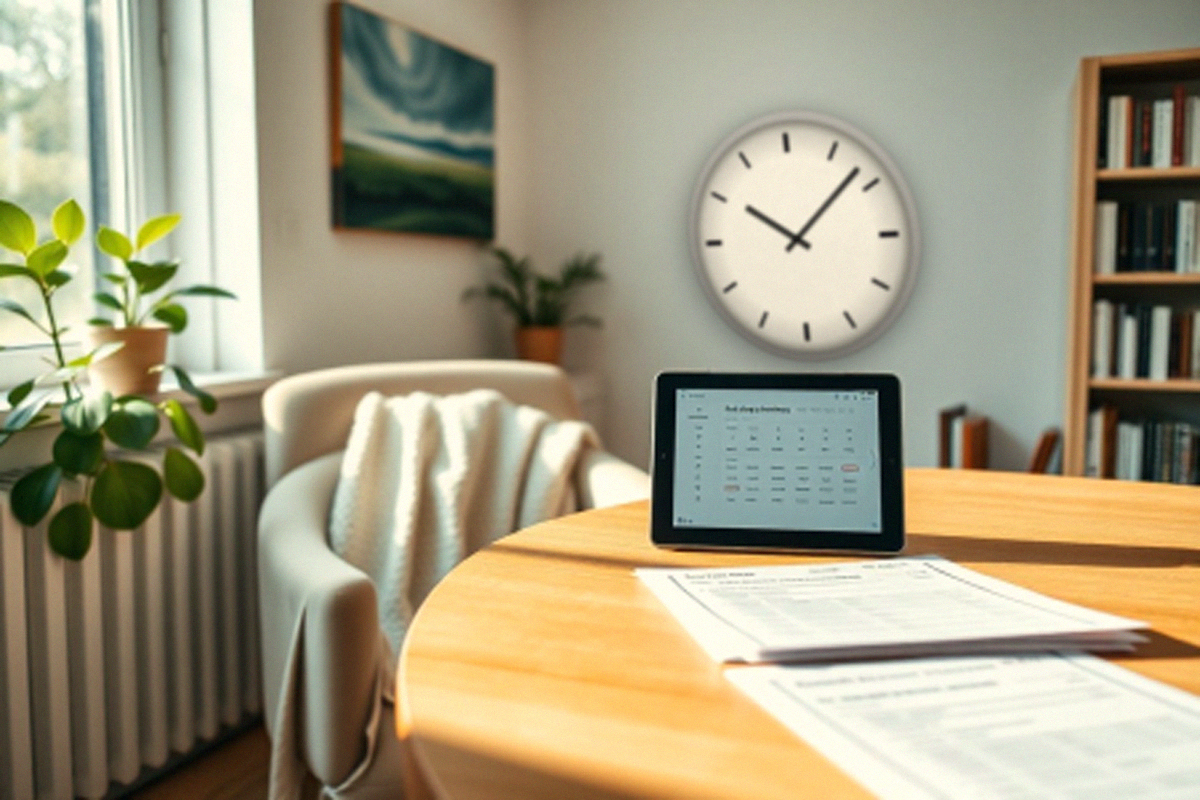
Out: 10,08
